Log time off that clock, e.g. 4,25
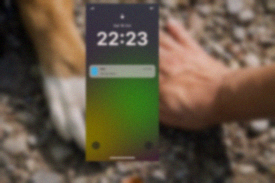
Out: 22,23
